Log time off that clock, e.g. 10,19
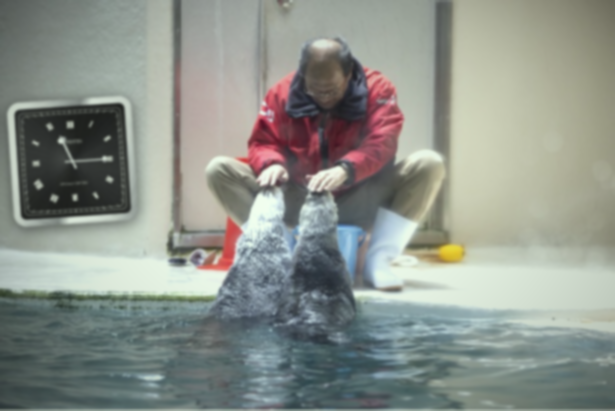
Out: 11,15
